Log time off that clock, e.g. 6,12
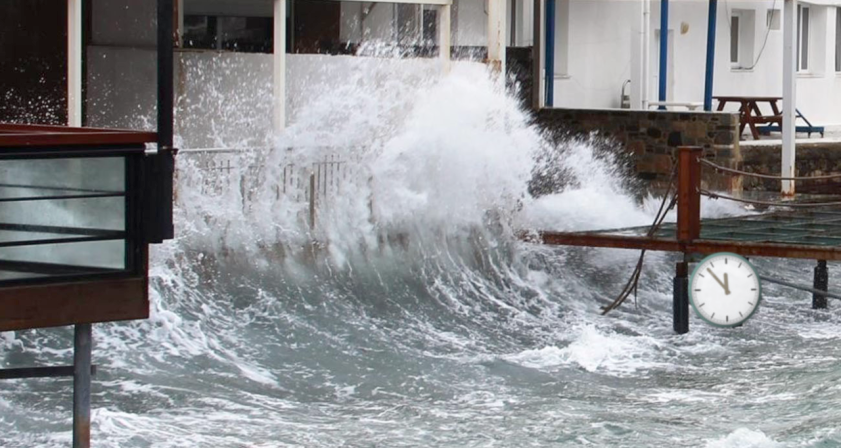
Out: 11,53
